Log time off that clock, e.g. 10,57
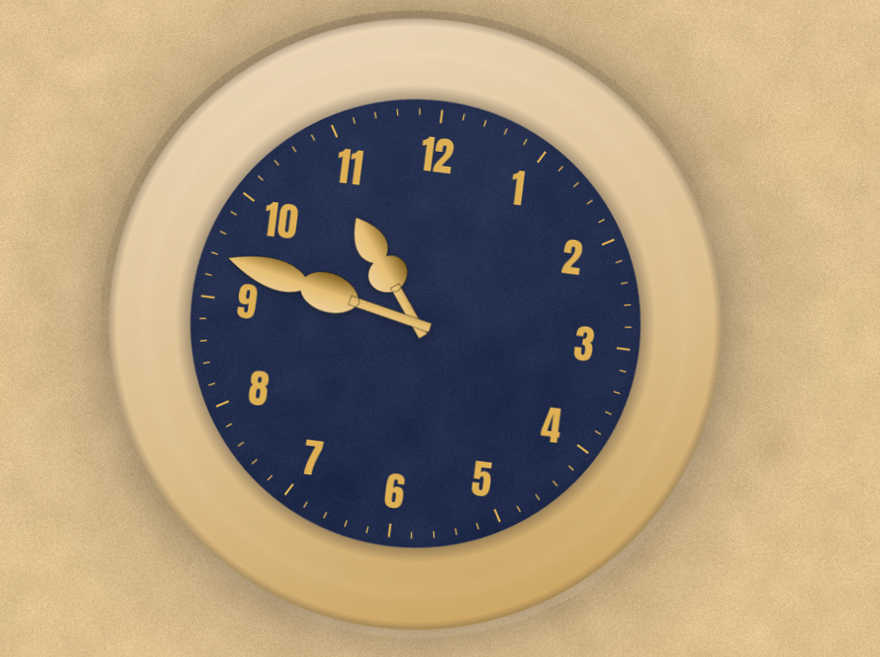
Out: 10,47
